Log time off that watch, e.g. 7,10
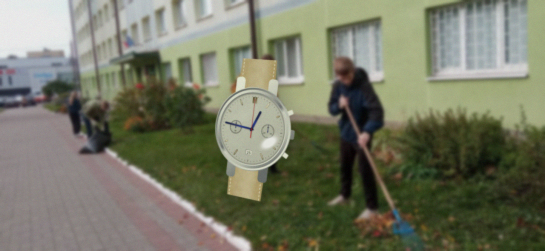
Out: 12,46
